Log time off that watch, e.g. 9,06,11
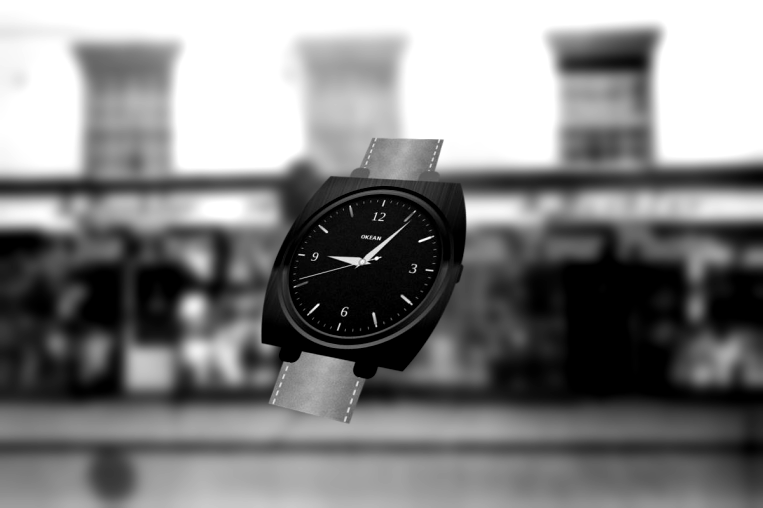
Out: 9,05,41
